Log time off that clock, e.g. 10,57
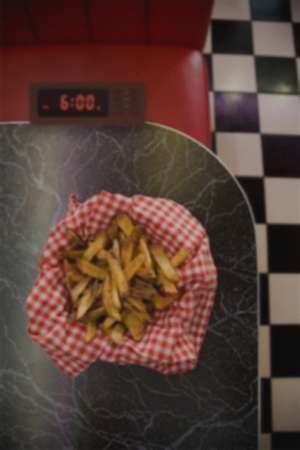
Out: 6,00
